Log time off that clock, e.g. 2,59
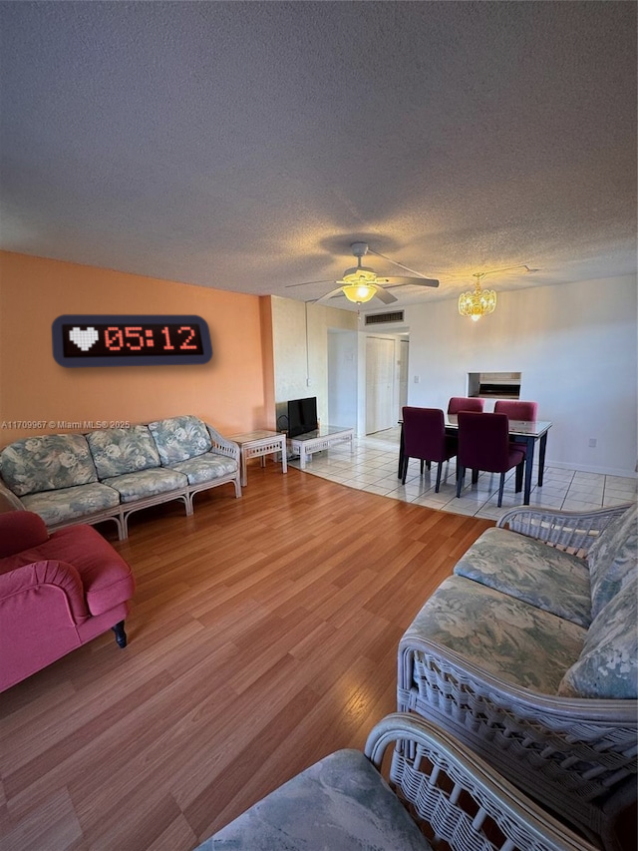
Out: 5,12
